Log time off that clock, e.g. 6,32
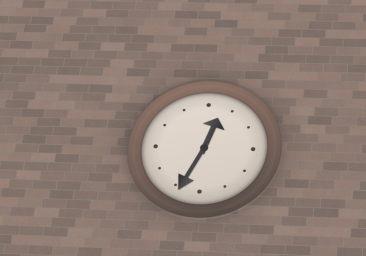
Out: 12,34
